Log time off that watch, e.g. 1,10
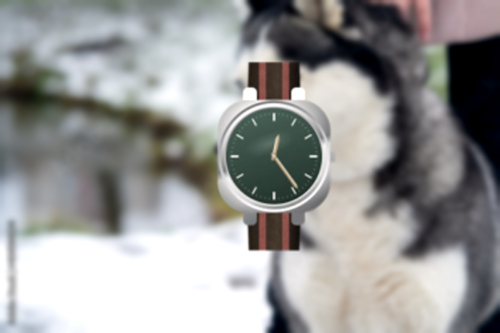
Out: 12,24
